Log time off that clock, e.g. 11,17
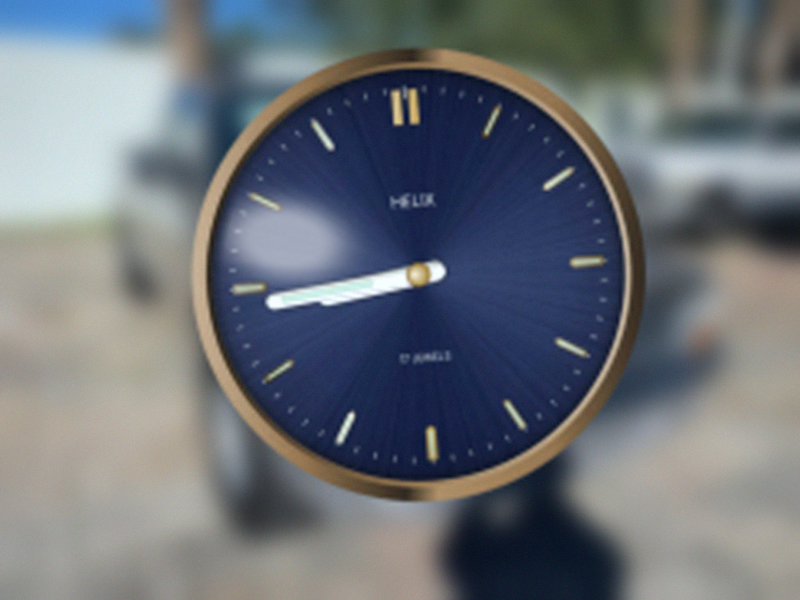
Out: 8,44
